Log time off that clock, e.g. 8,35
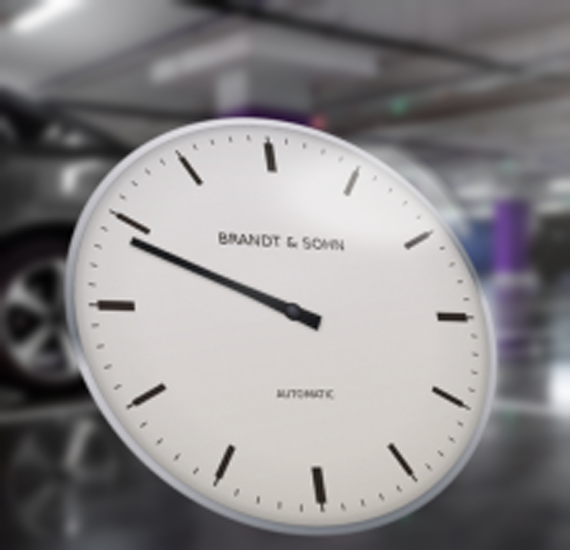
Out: 9,49
